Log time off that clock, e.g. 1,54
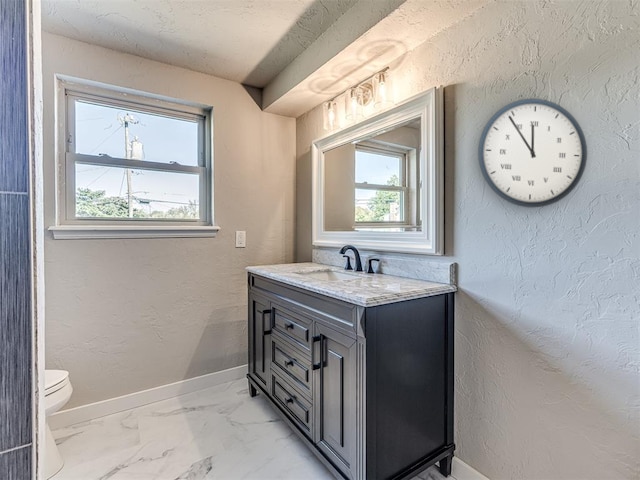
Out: 11,54
